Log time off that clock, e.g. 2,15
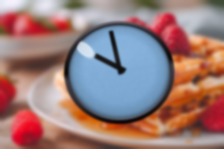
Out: 9,58
